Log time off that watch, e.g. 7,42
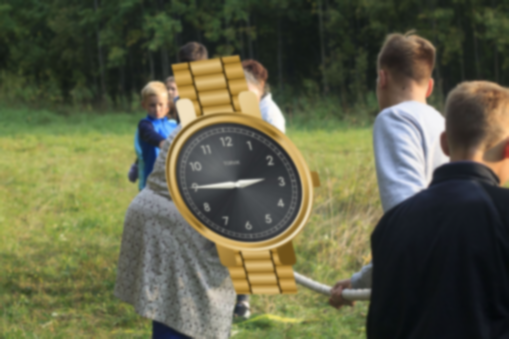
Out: 2,45
